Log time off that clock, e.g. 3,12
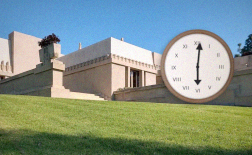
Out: 6,01
